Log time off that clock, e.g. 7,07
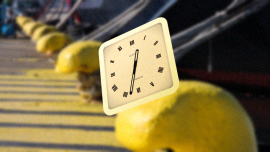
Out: 12,33
